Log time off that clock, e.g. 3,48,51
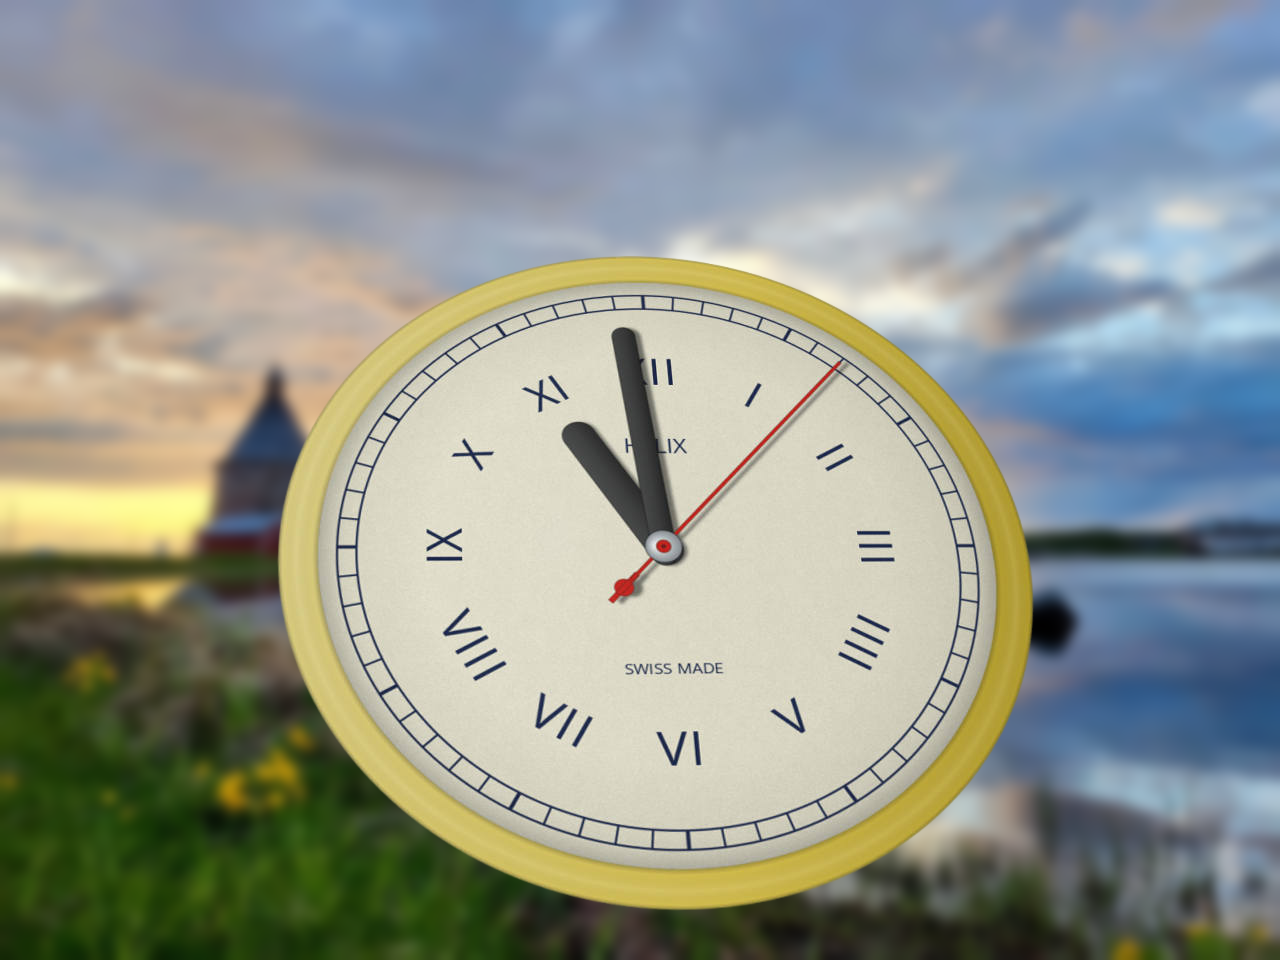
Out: 10,59,07
